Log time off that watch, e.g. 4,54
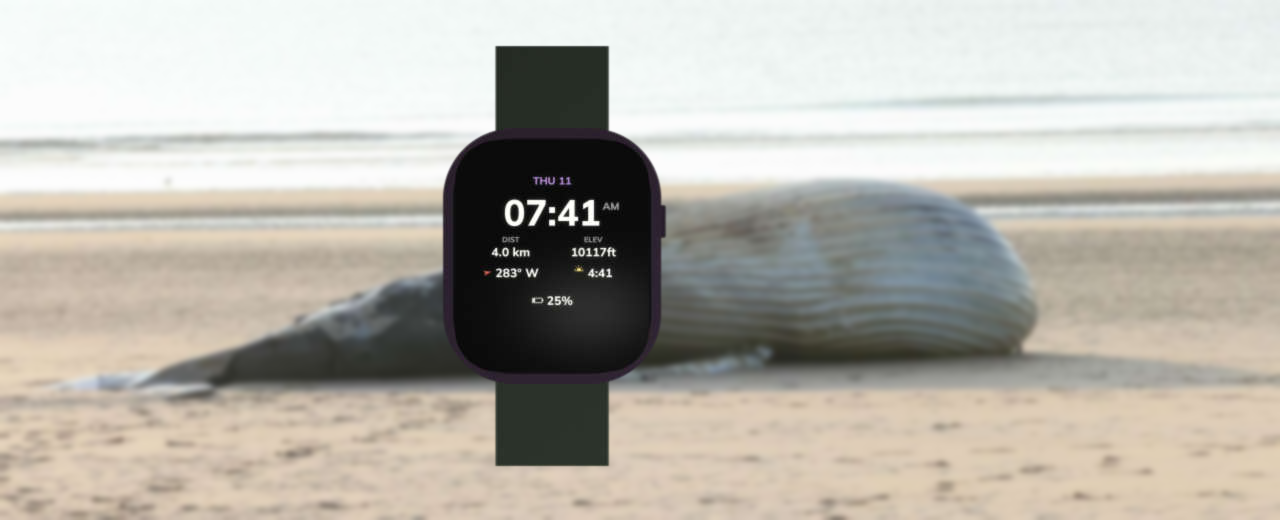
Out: 7,41
